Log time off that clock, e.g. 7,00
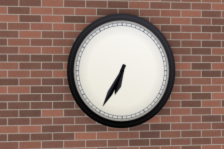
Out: 6,35
